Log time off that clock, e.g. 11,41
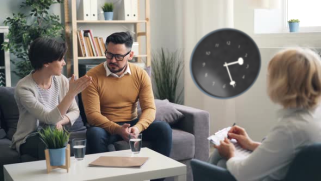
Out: 2,26
